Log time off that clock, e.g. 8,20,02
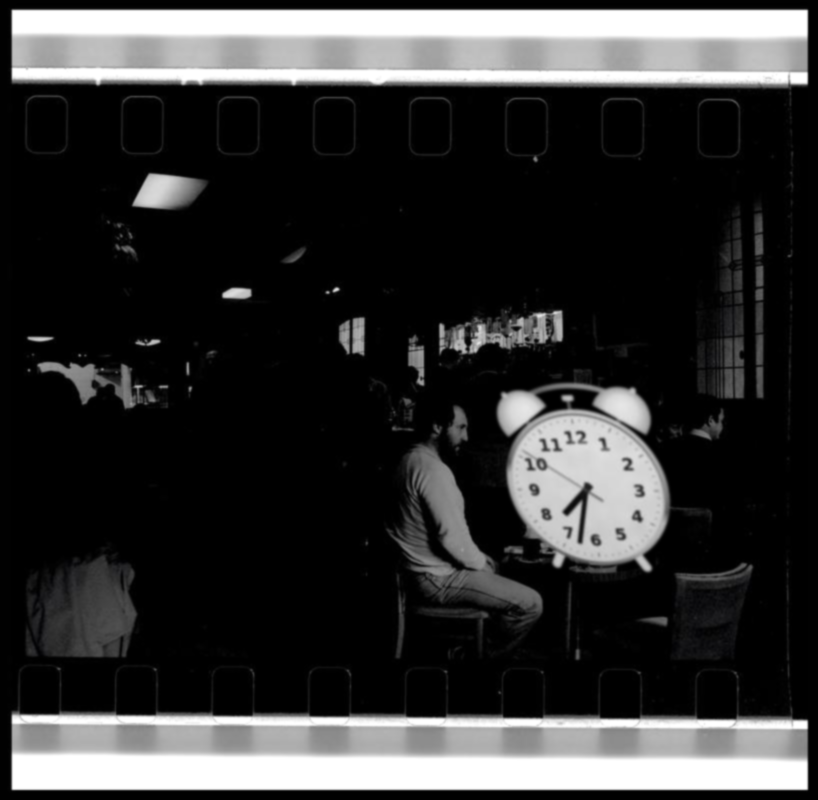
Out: 7,32,51
